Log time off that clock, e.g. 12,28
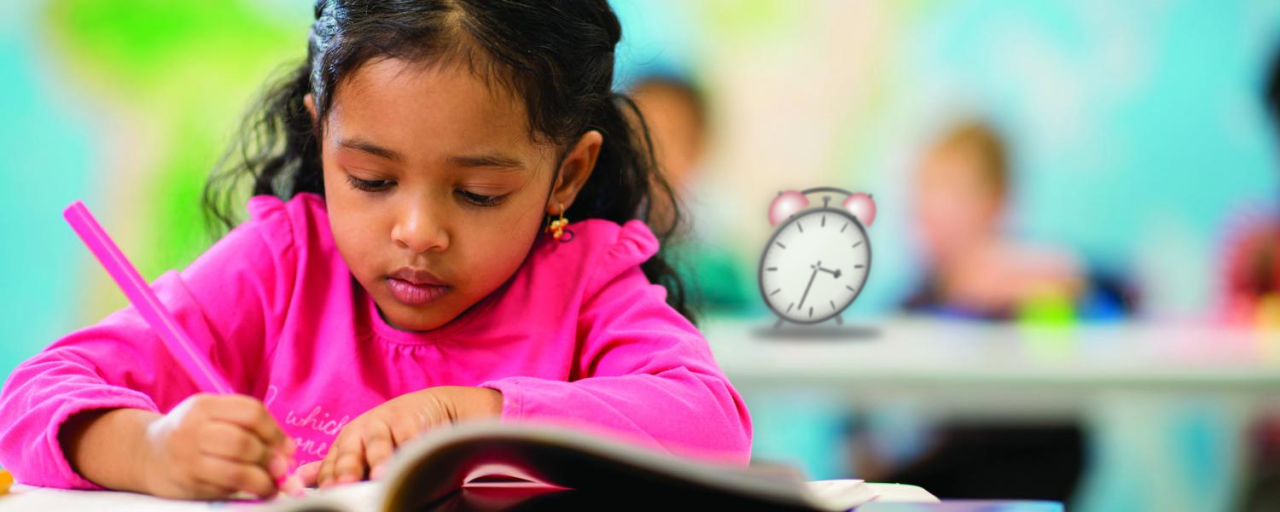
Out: 3,33
